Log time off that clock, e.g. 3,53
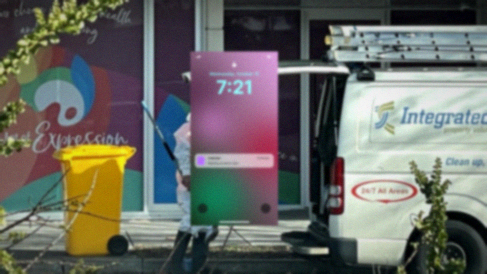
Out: 7,21
